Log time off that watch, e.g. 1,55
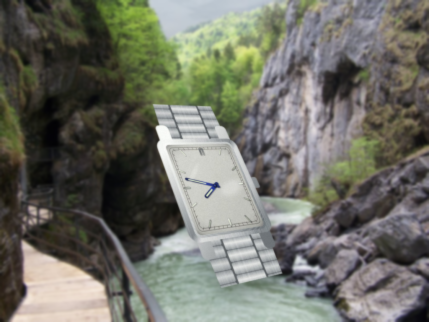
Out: 7,48
